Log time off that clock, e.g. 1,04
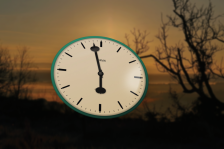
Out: 5,58
